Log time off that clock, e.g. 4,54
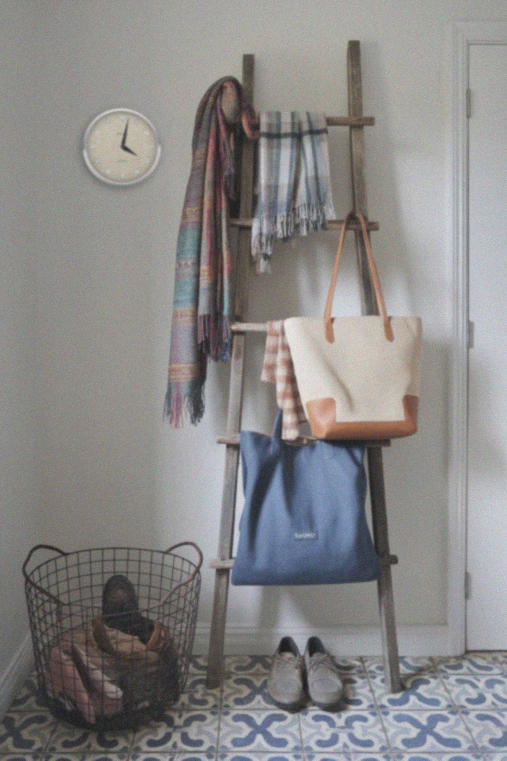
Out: 4,02
